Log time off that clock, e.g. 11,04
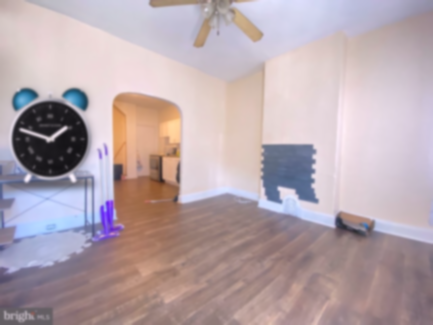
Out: 1,48
